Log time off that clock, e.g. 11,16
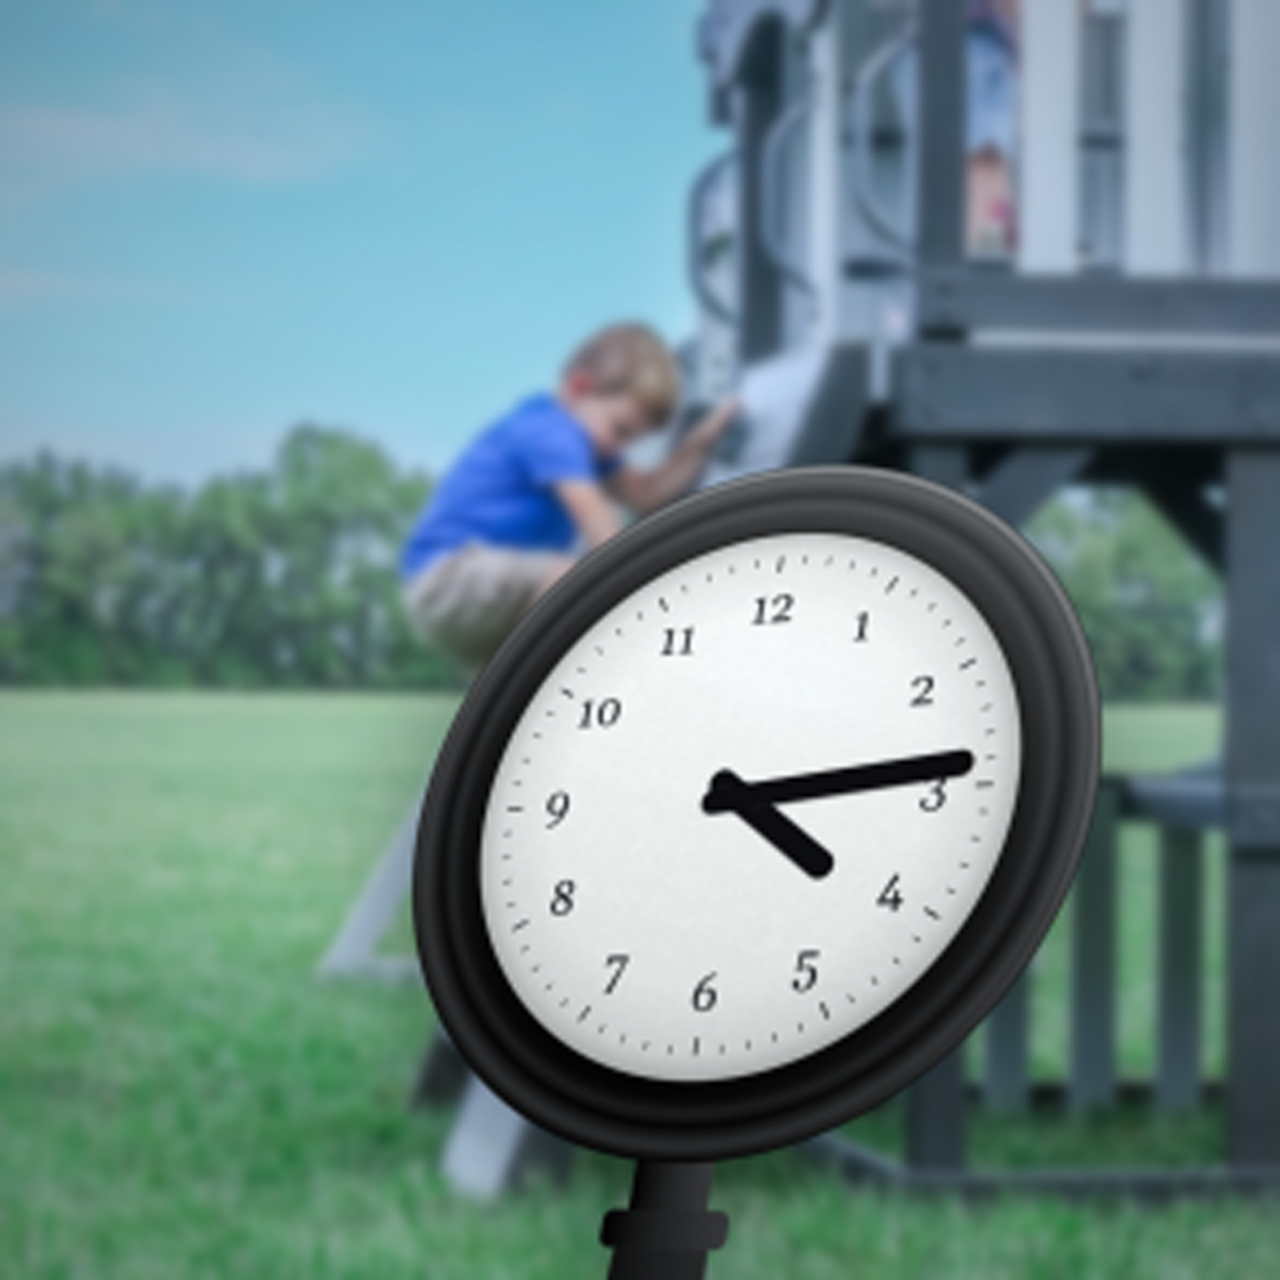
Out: 4,14
